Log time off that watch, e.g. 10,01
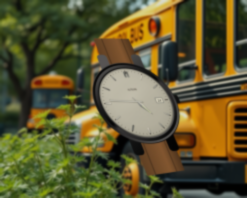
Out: 4,46
